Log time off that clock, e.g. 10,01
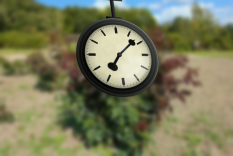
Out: 7,08
